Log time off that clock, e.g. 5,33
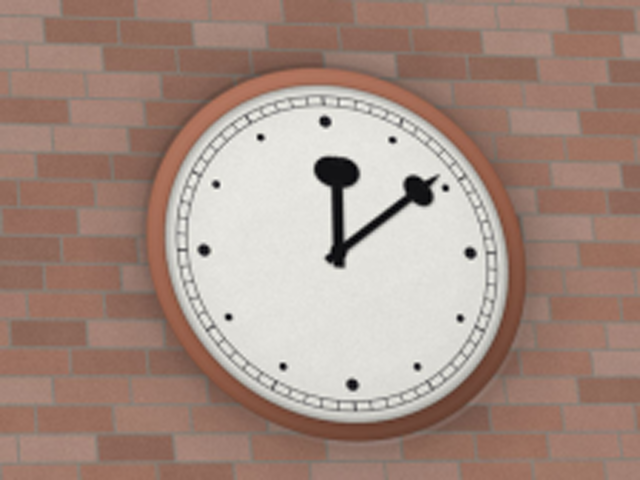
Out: 12,09
